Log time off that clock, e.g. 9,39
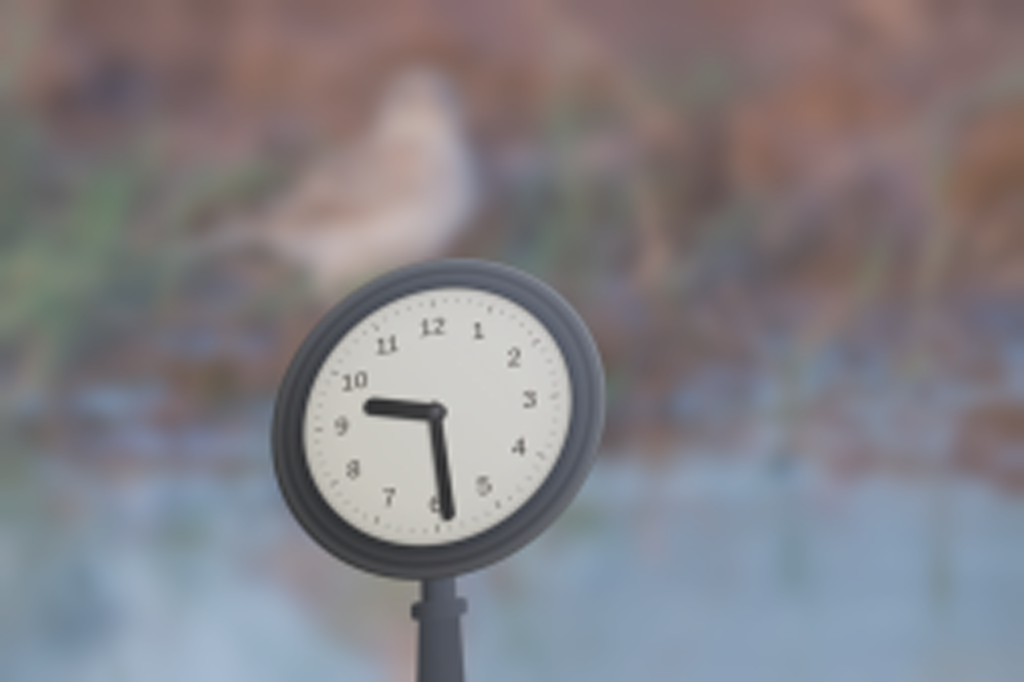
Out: 9,29
